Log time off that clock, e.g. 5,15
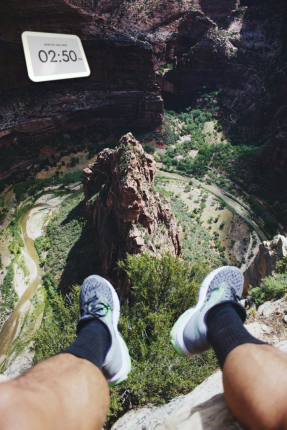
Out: 2,50
